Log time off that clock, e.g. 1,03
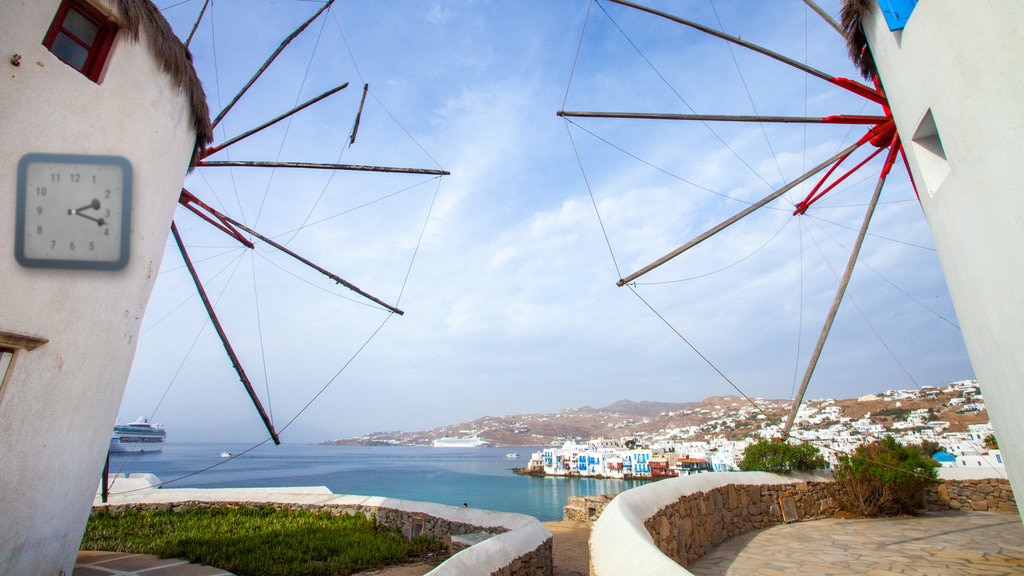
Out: 2,18
